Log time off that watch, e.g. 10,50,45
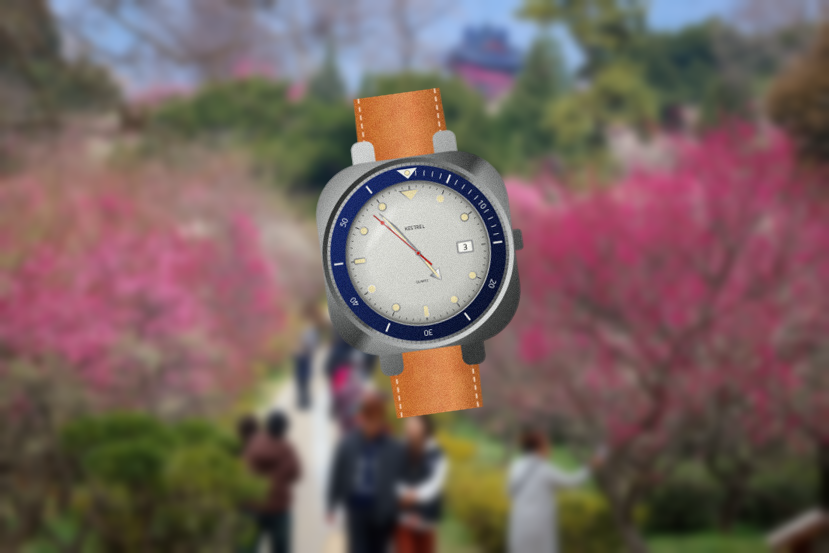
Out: 4,53,53
